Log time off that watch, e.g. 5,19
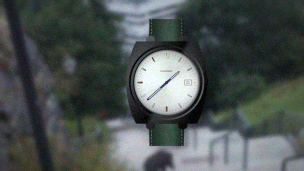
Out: 1,38
